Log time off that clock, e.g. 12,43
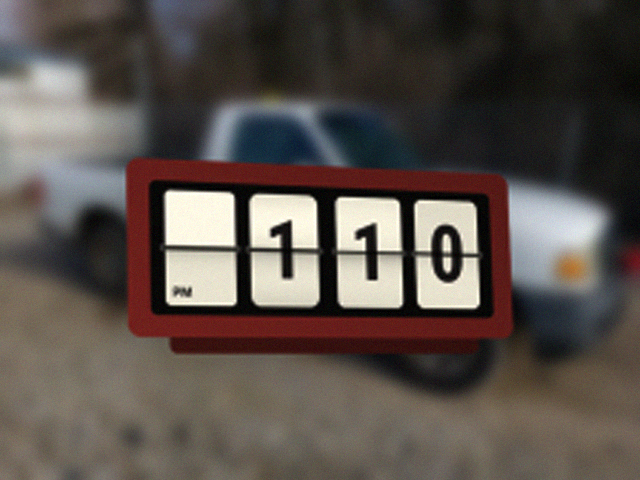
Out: 1,10
